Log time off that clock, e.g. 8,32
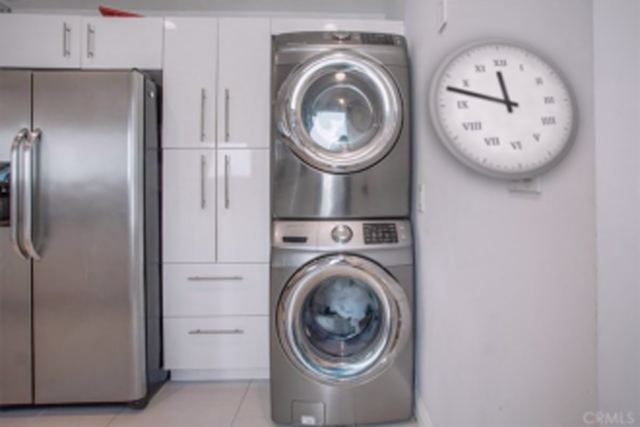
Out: 11,48
